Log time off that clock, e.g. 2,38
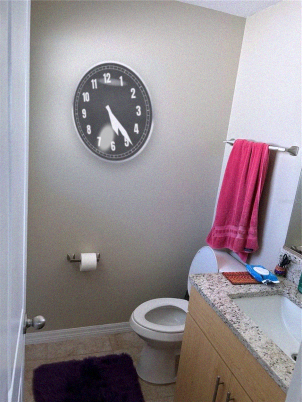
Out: 5,24
